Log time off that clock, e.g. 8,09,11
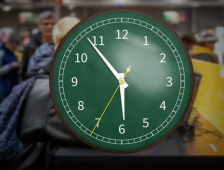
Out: 5,53,35
